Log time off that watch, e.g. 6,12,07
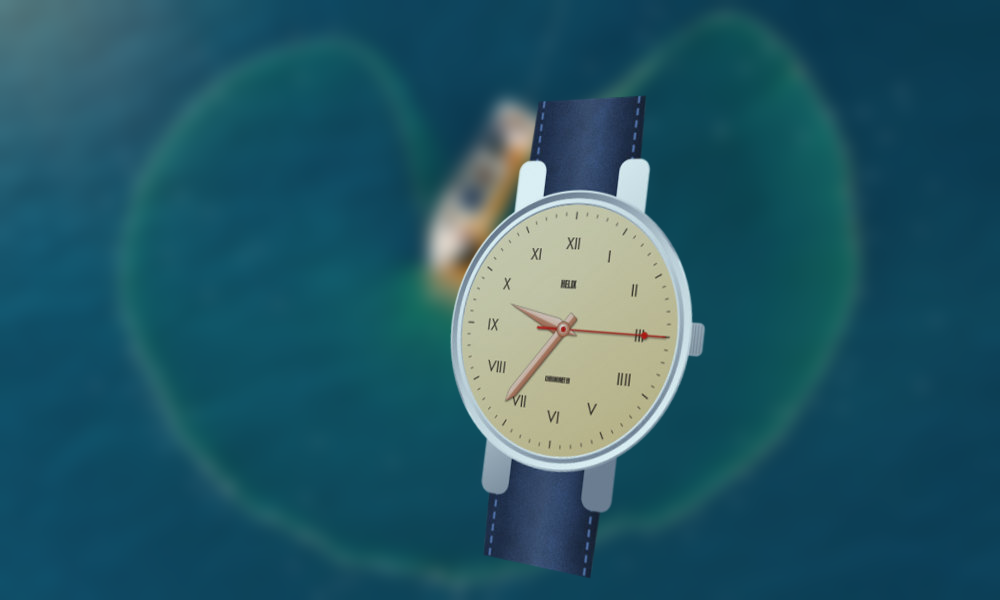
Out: 9,36,15
